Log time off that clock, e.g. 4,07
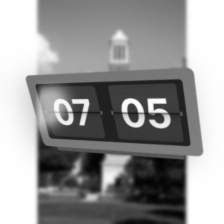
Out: 7,05
